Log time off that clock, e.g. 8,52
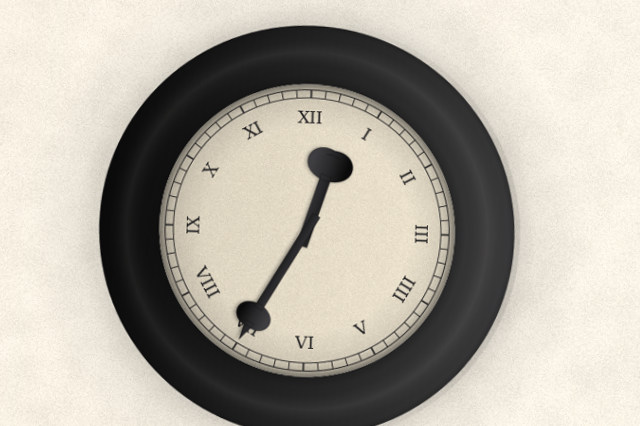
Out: 12,35
